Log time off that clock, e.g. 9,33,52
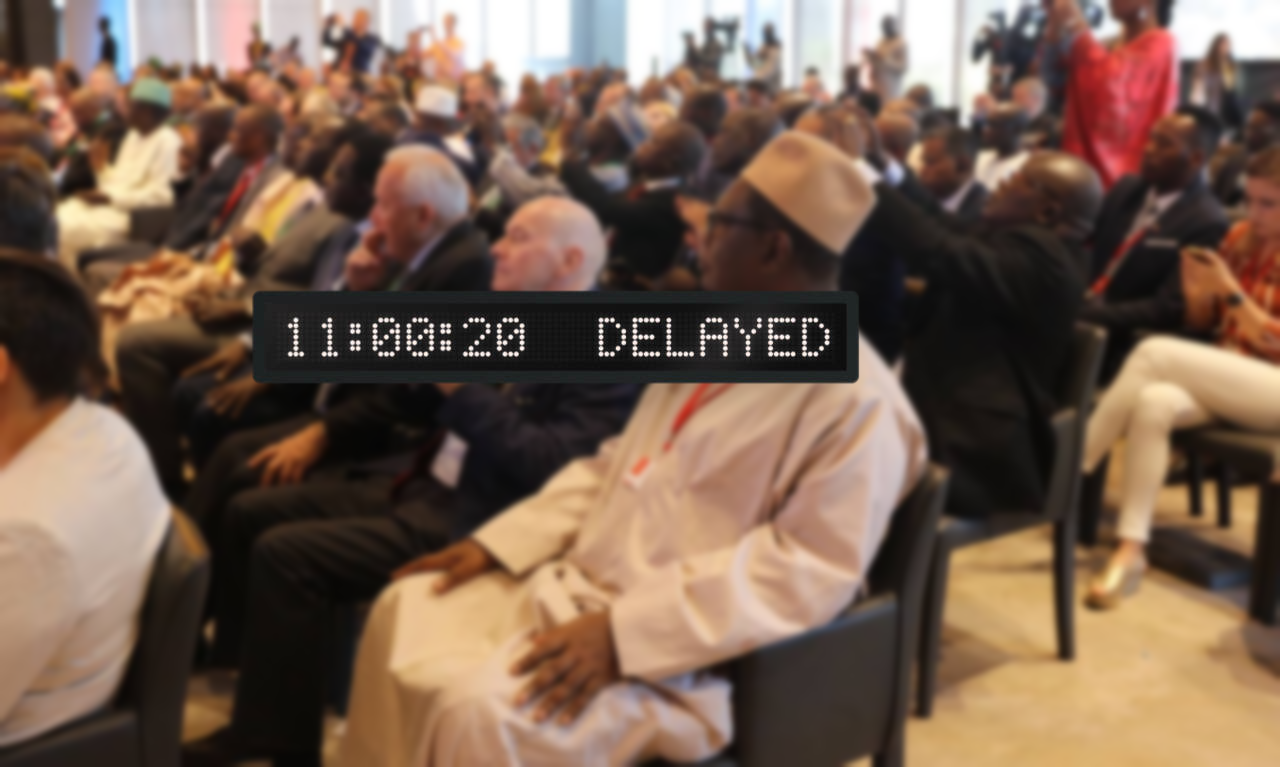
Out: 11,00,20
